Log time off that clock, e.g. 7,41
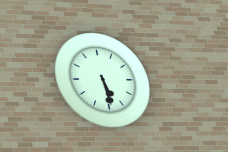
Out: 5,29
